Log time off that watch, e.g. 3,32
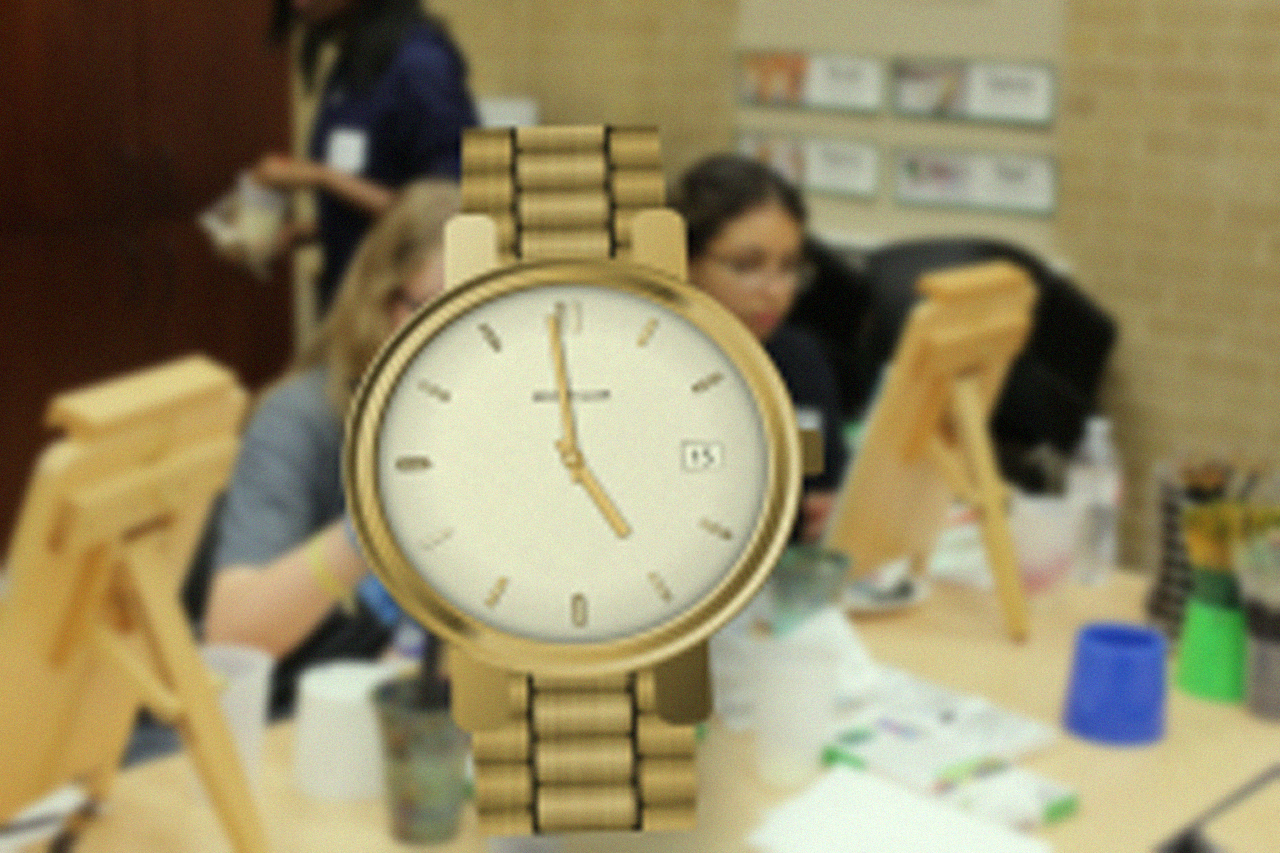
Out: 4,59
